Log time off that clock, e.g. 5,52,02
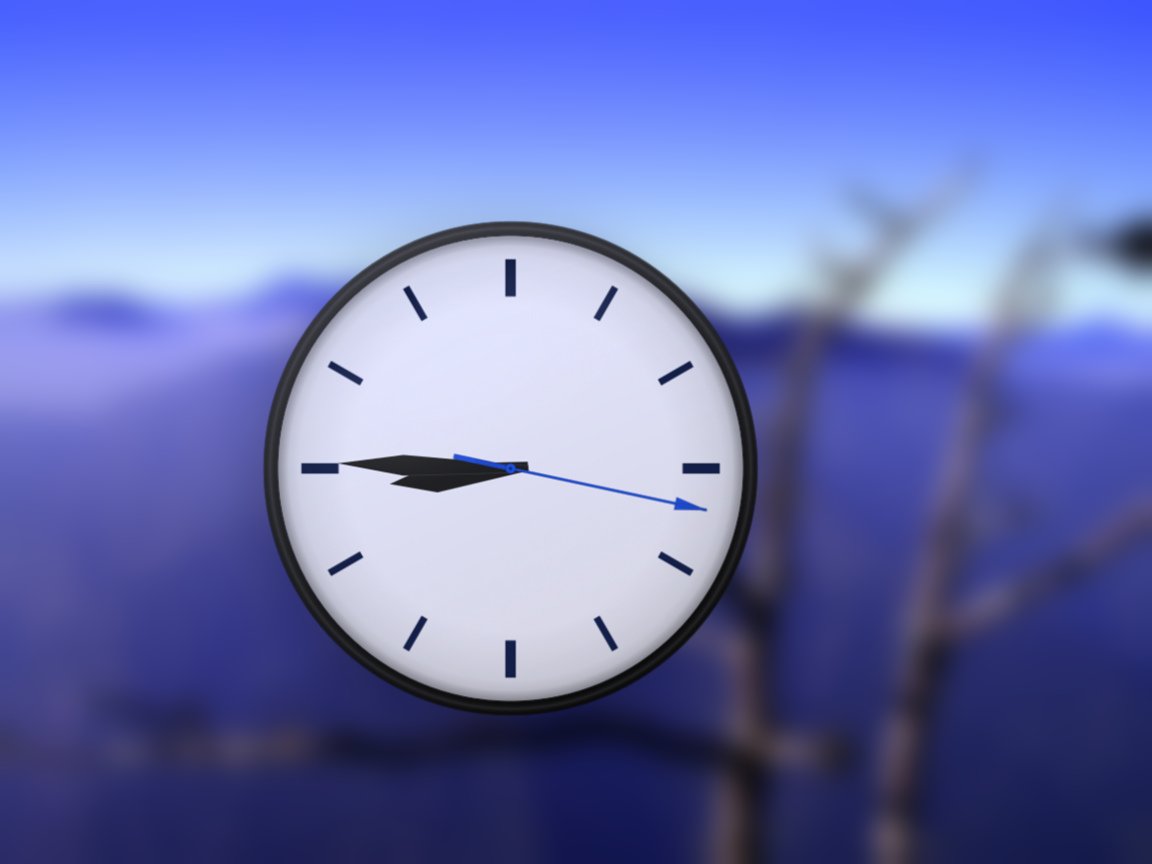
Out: 8,45,17
